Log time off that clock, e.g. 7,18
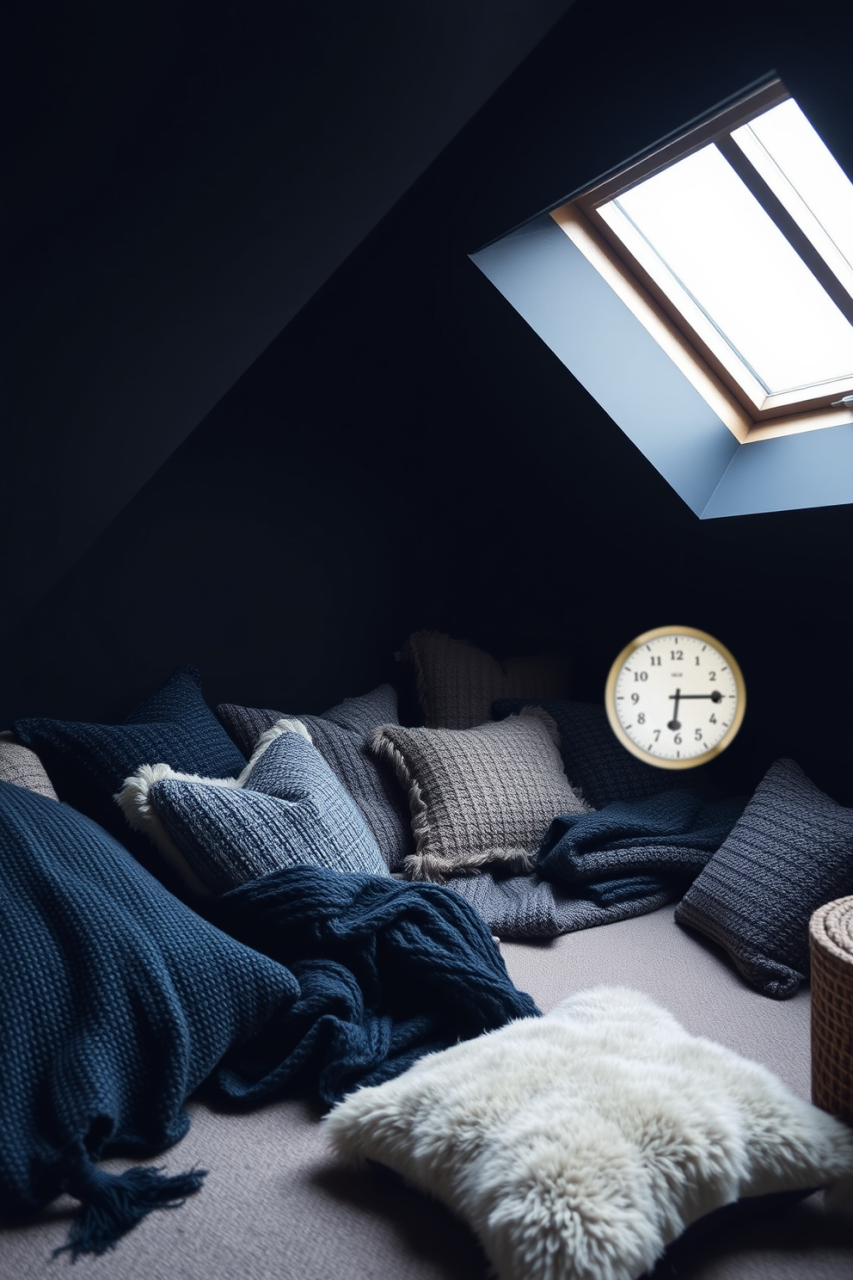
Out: 6,15
